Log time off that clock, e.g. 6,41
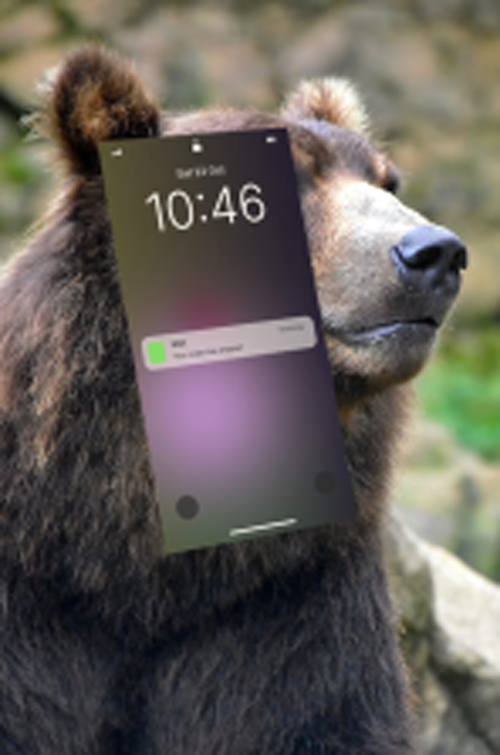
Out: 10,46
